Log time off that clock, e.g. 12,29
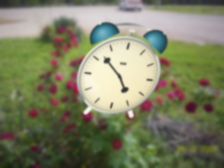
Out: 4,52
